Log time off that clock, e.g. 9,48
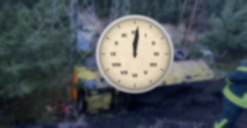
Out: 12,01
